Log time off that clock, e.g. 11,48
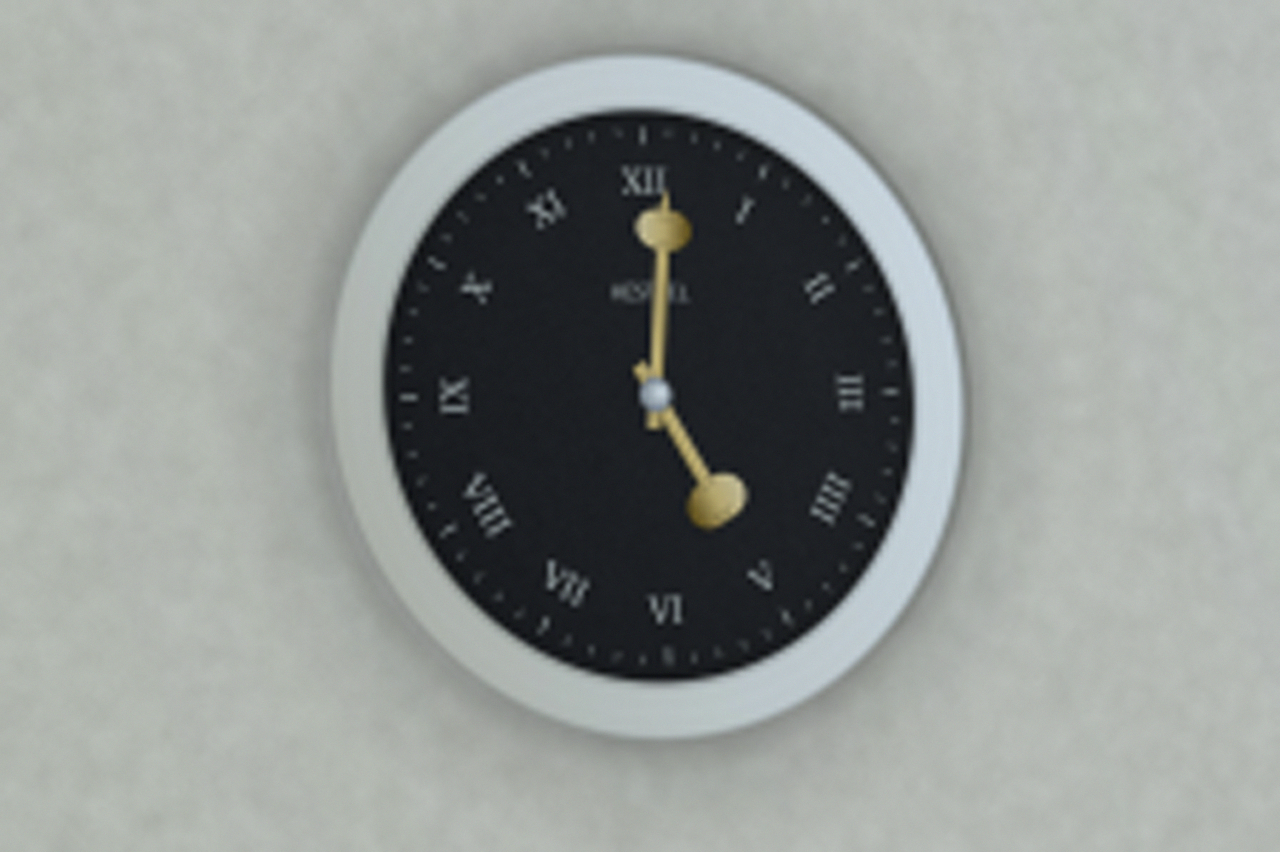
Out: 5,01
